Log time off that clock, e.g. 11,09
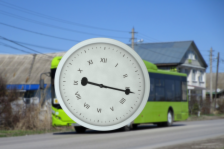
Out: 9,16
